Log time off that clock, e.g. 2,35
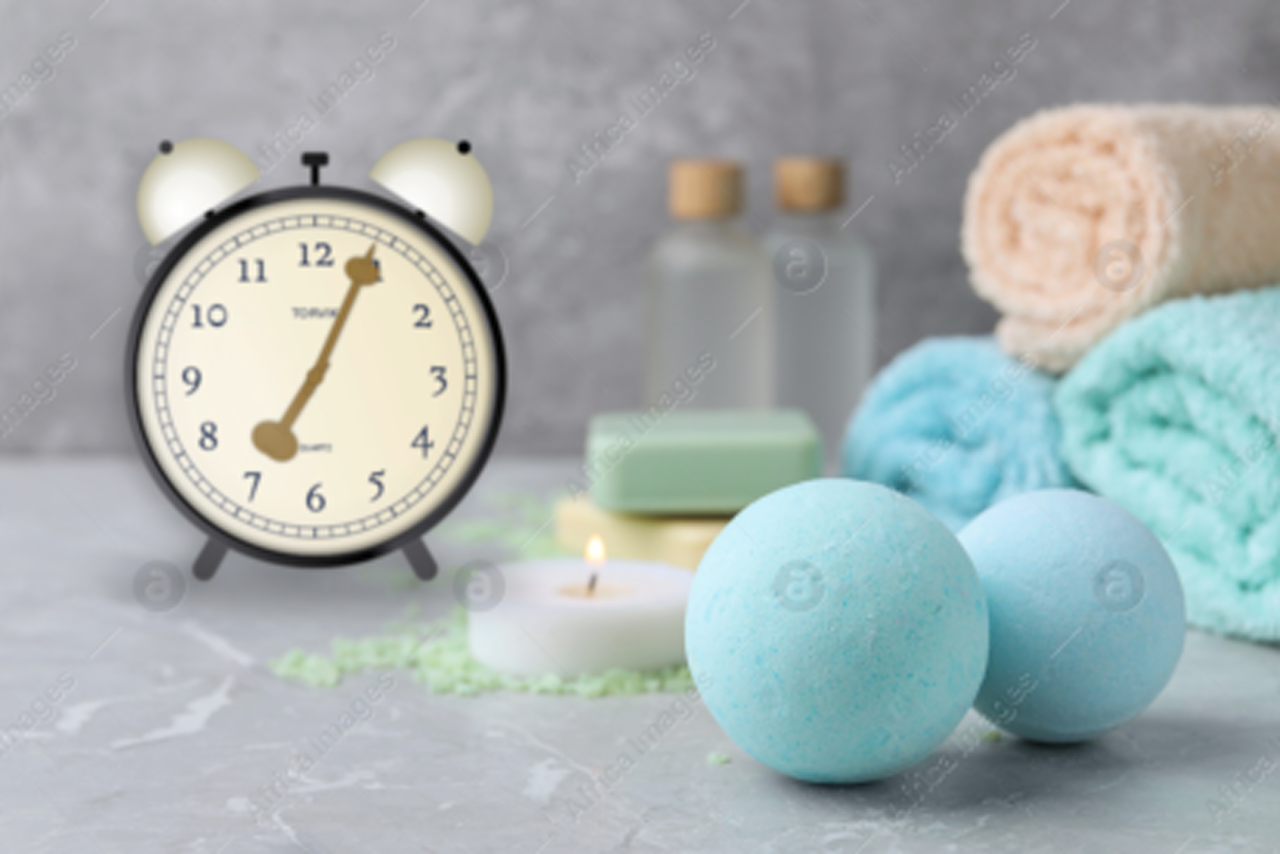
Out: 7,04
